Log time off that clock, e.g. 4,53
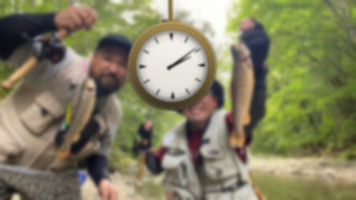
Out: 2,09
